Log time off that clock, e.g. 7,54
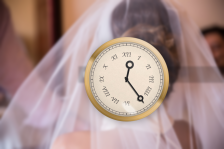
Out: 12,24
